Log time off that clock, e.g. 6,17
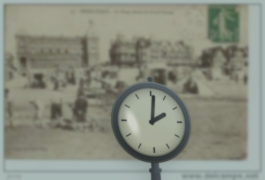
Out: 2,01
